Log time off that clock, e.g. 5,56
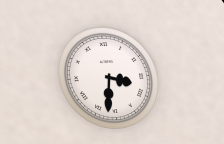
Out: 3,32
